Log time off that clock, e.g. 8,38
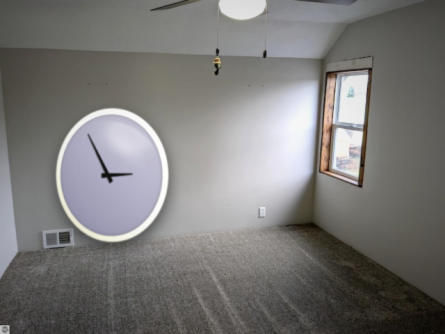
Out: 2,55
